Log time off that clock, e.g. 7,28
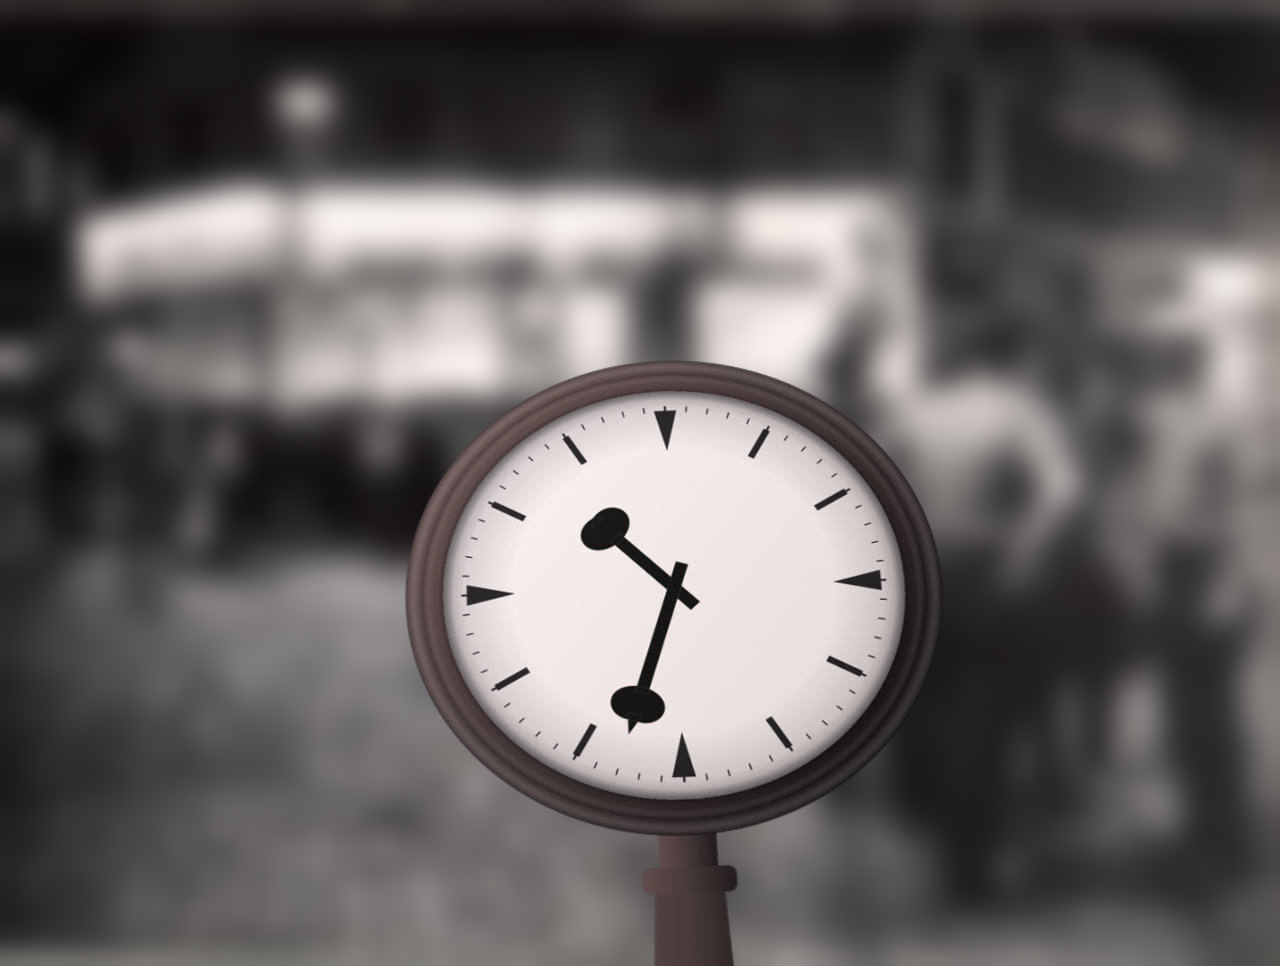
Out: 10,33
